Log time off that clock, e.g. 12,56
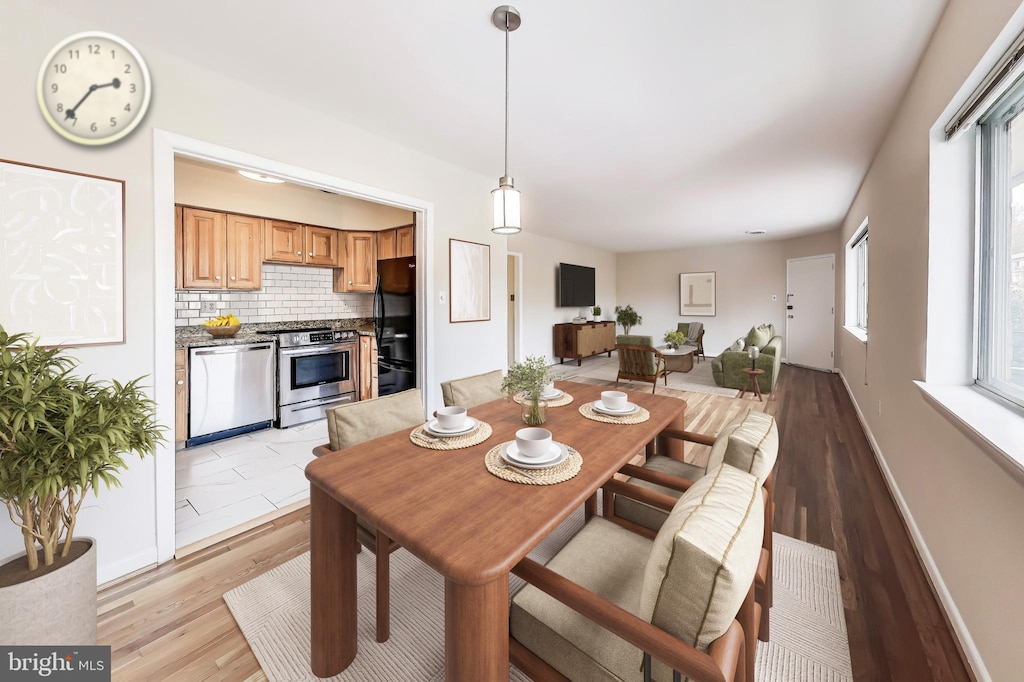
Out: 2,37
